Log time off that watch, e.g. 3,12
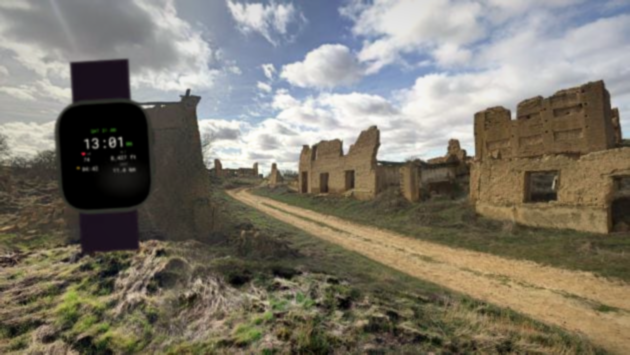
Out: 13,01
